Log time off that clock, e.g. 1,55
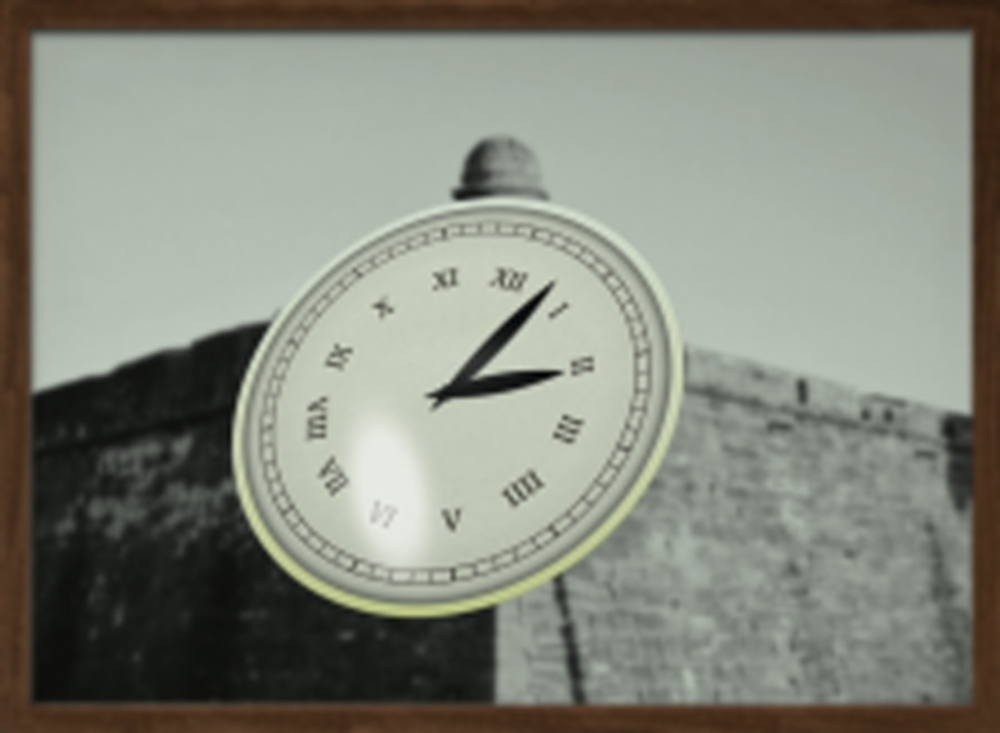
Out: 2,03
